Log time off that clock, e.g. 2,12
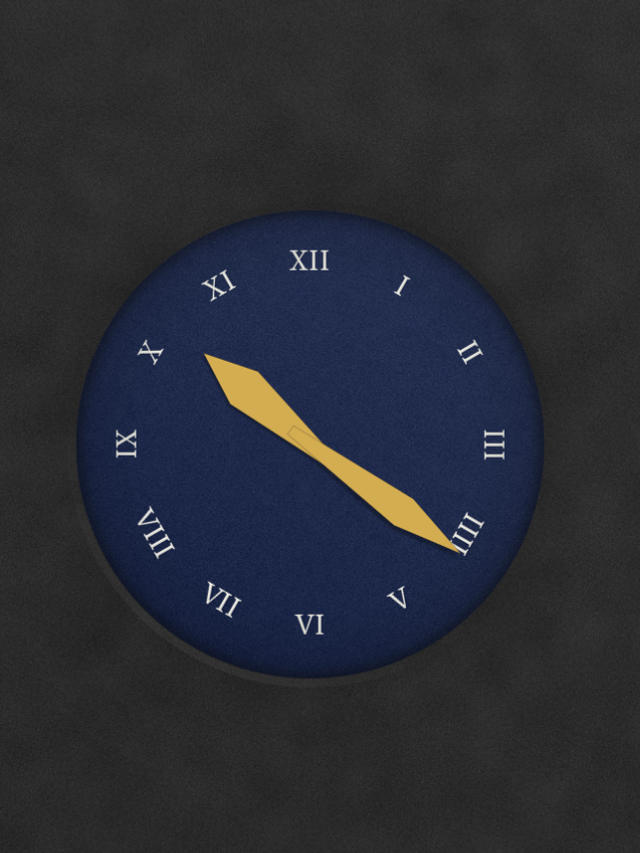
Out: 10,21
